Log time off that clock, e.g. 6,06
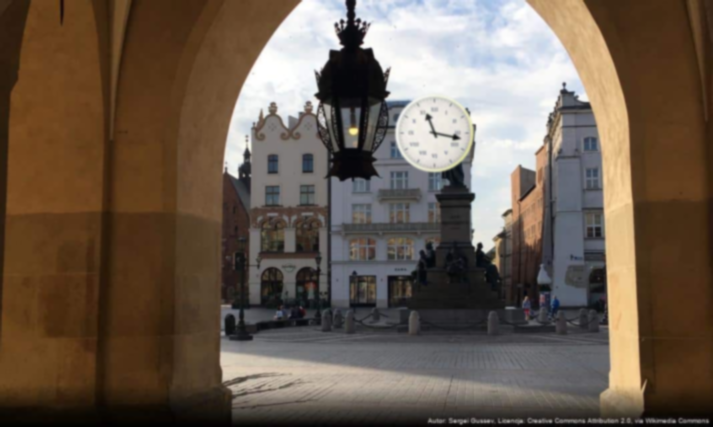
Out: 11,17
